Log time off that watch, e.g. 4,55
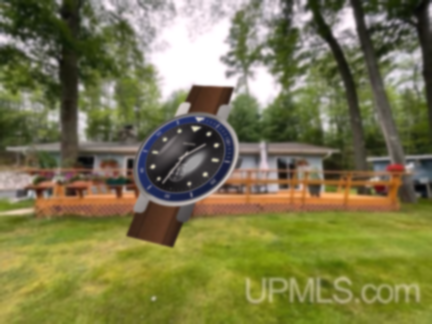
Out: 1,33
